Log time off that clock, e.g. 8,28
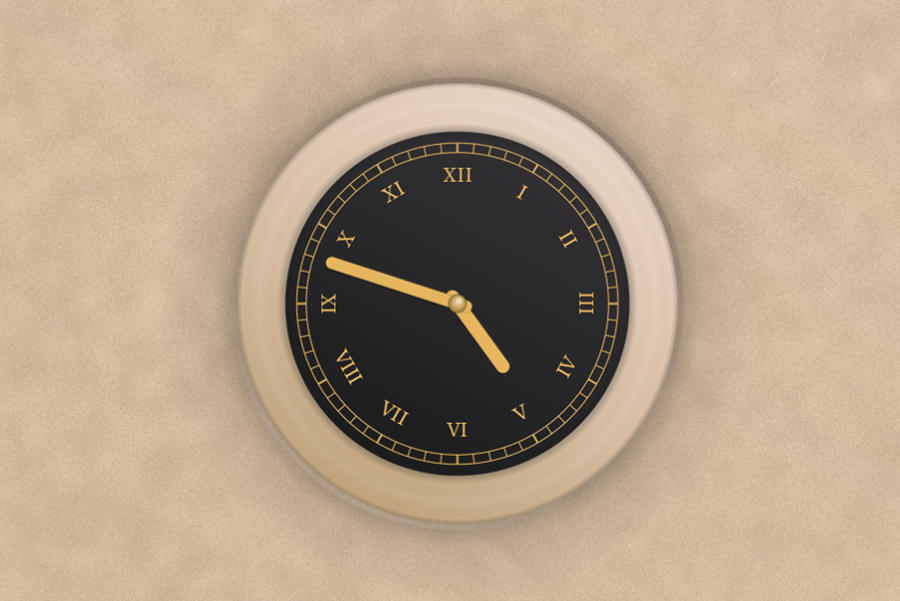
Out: 4,48
